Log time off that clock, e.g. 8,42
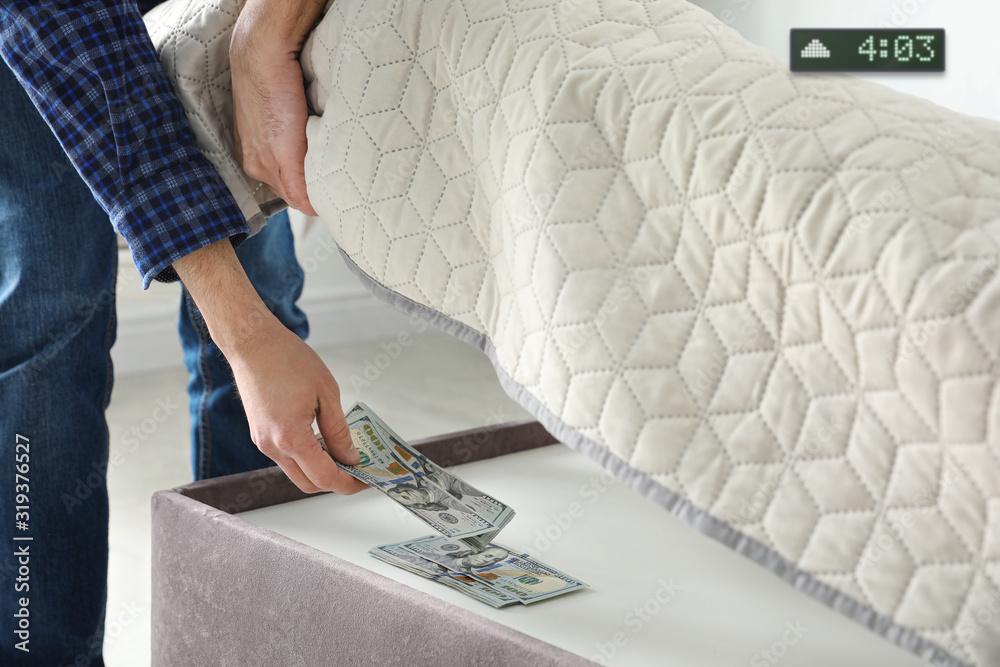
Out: 4,03
